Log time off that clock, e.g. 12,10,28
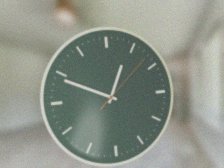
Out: 12,49,08
